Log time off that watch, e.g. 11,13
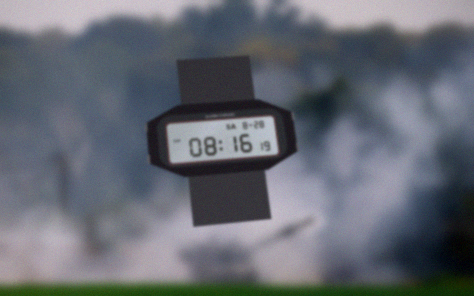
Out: 8,16
